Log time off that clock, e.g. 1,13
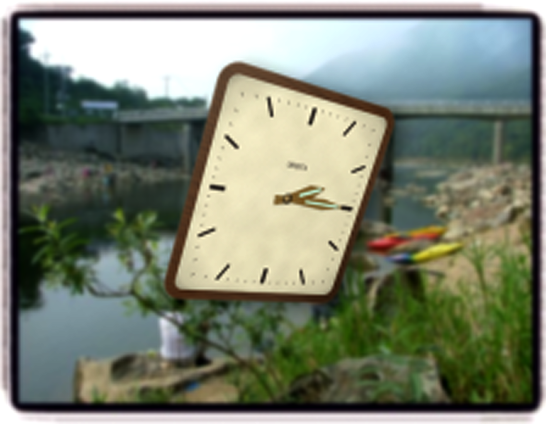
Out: 2,15
